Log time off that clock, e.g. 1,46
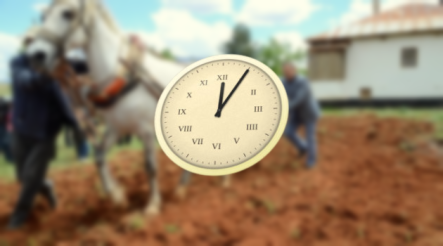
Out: 12,05
